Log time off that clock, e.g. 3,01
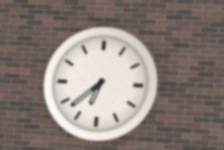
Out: 6,38
